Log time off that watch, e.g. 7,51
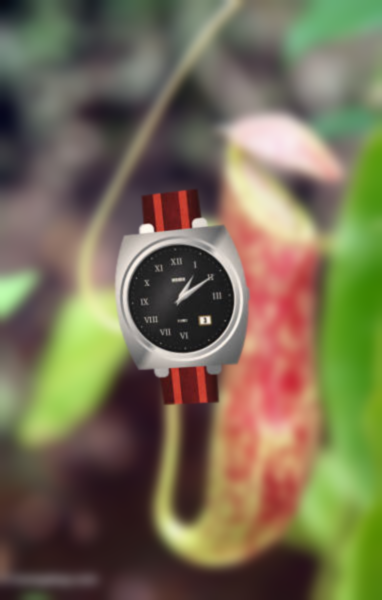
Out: 1,10
